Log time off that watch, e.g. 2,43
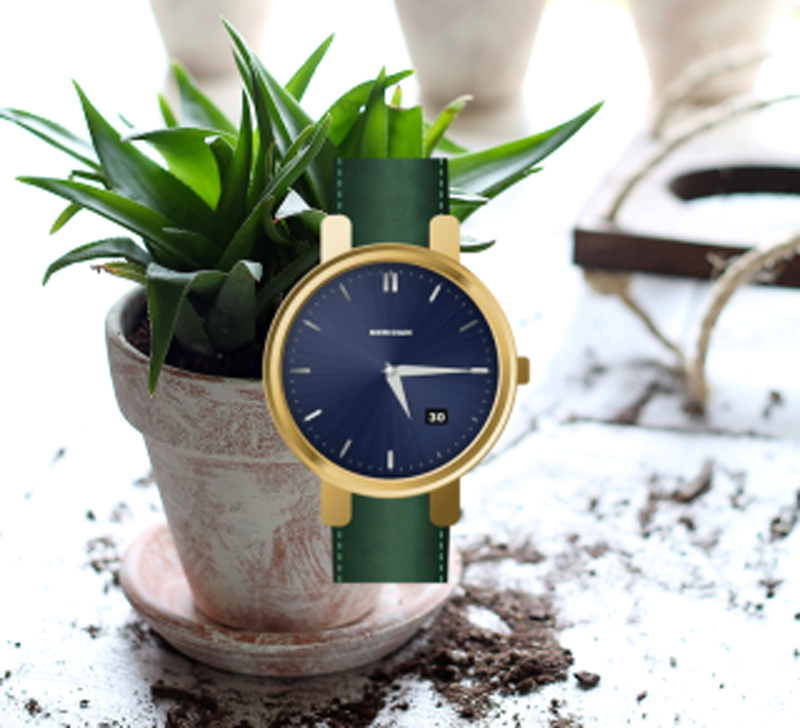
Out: 5,15
